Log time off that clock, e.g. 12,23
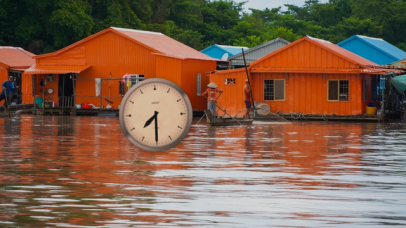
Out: 7,30
